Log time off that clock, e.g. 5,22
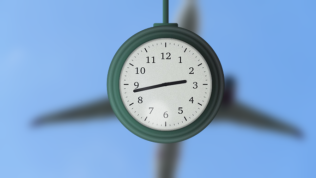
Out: 2,43
